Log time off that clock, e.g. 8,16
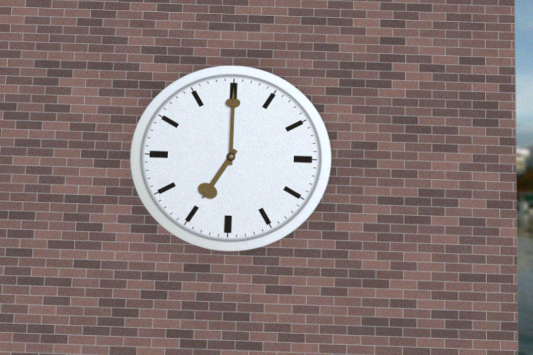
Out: 7,00
